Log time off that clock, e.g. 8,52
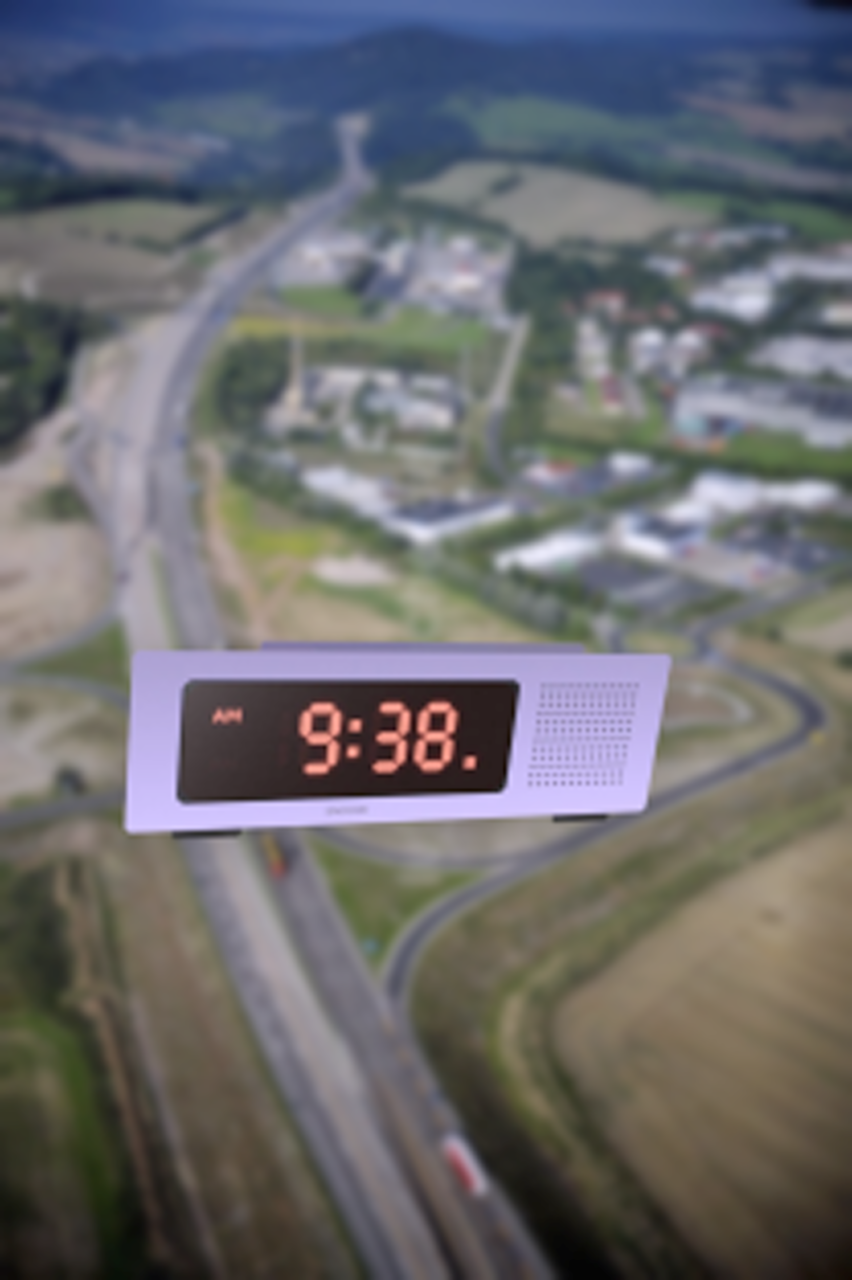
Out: 9,38
